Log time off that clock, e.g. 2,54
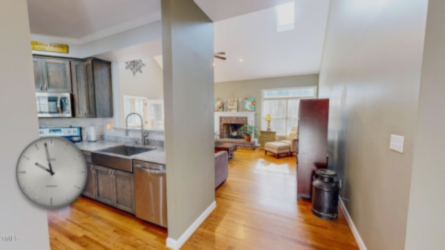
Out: 9,58
